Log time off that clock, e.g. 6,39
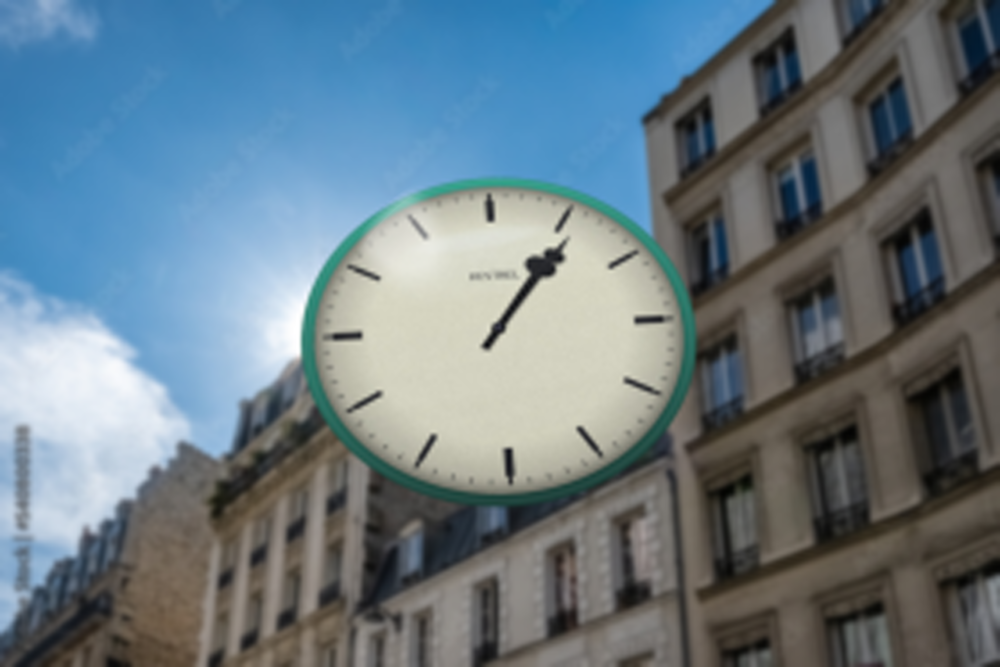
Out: 1,06
